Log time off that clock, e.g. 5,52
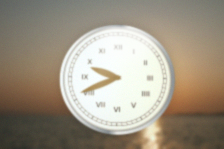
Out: 9,41
